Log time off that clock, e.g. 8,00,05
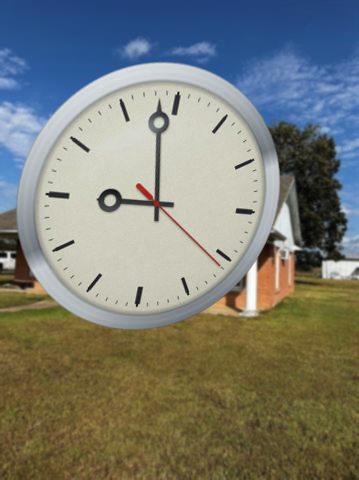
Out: 8,58,21
